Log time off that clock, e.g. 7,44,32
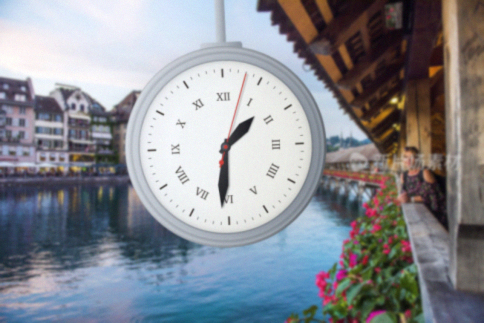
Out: 1,31,03
